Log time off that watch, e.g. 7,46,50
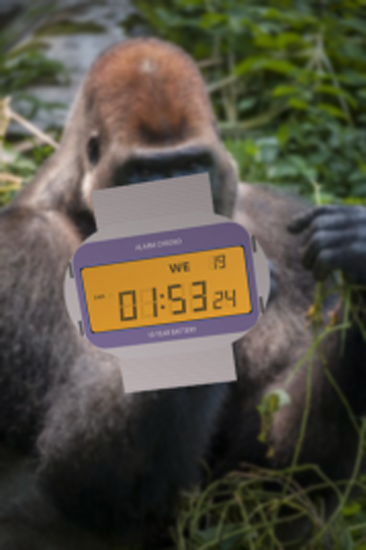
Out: 1,53,24
